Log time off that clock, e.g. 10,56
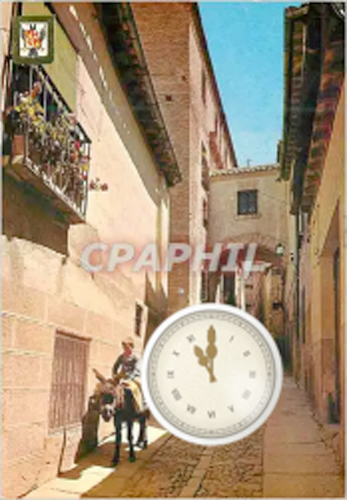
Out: 11,00
